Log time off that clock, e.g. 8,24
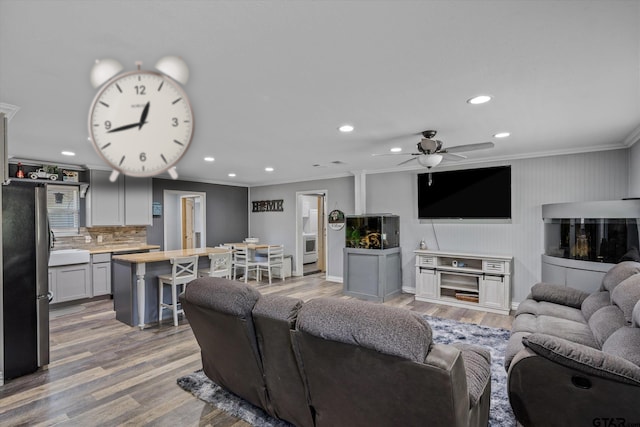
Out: 12,43
